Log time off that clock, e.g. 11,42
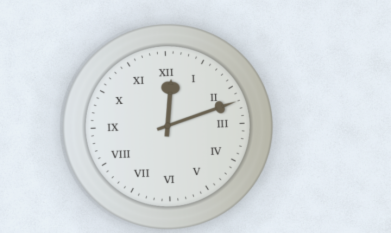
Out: 12,12
